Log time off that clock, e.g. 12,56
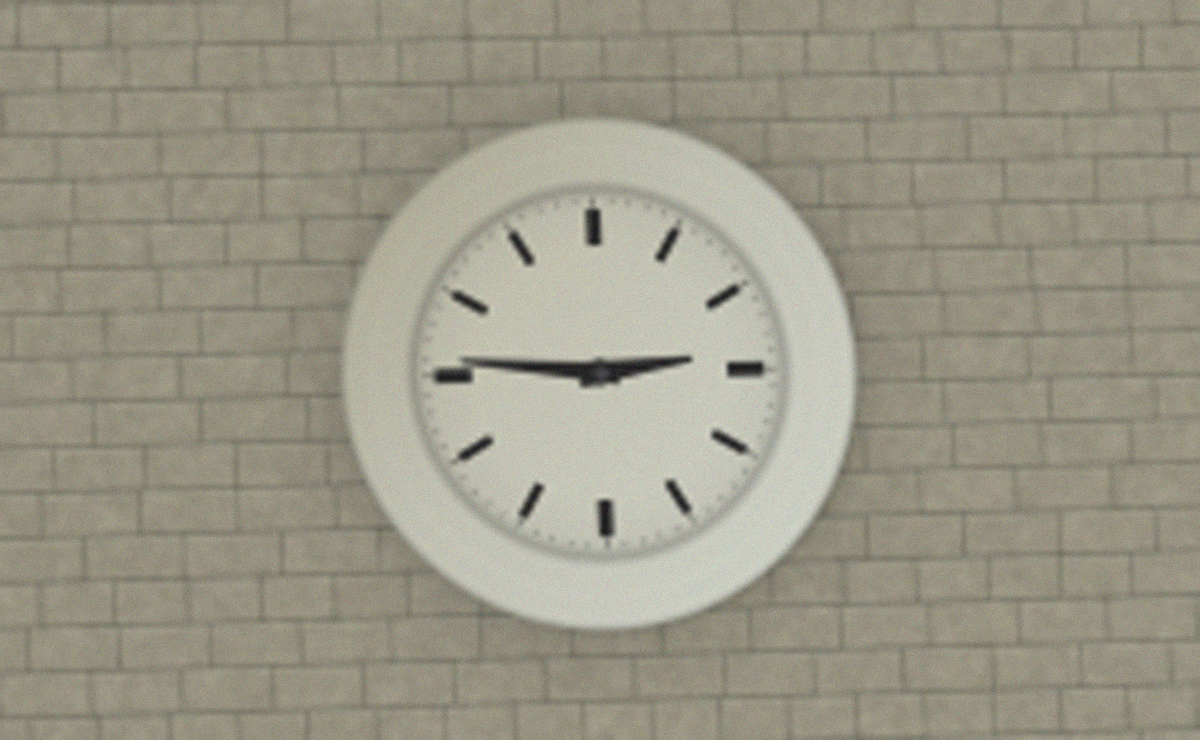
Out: 2,46
